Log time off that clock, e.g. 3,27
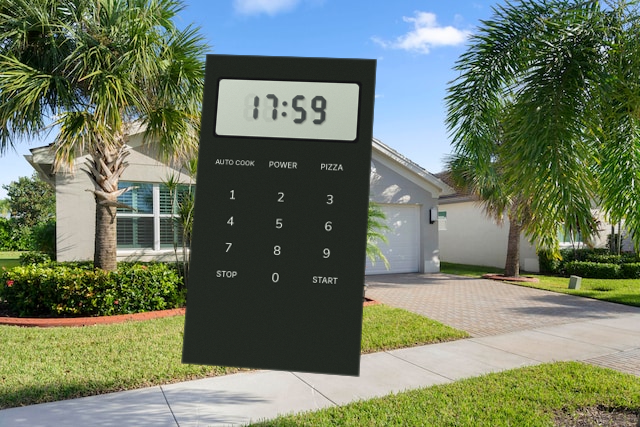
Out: 17,59
